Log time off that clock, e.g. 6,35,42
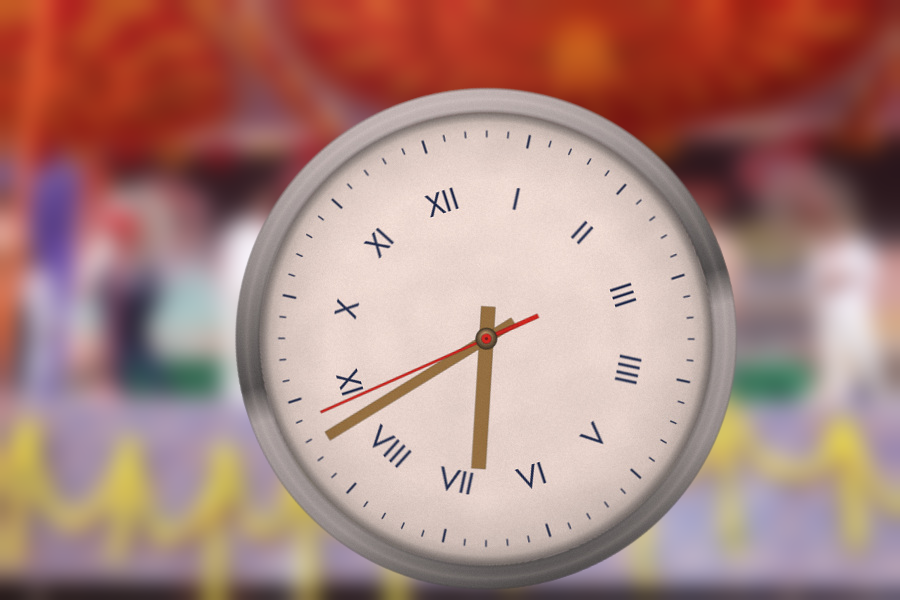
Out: 6,42,44
